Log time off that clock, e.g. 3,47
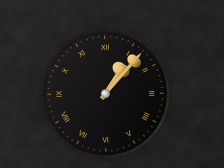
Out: 1,07
